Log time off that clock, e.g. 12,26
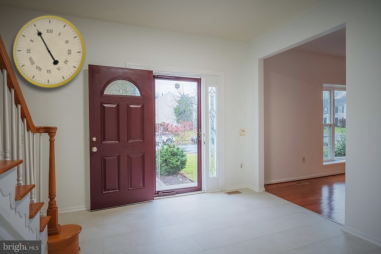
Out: 4,55
